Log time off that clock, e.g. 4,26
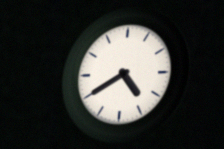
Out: 4,40
